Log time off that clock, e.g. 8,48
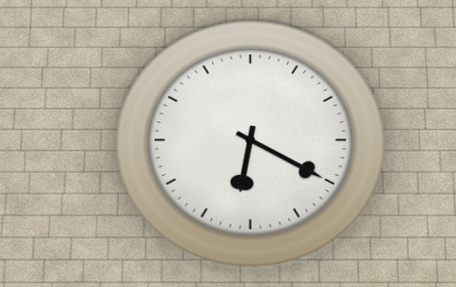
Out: 6,20
